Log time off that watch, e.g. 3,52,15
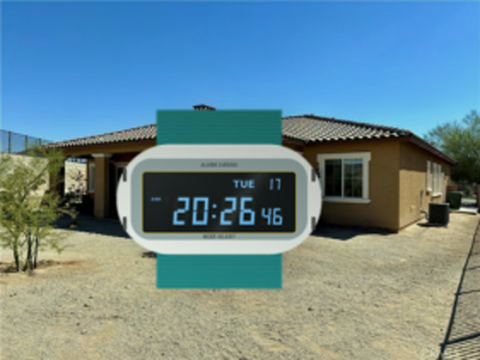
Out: 20,26,46
